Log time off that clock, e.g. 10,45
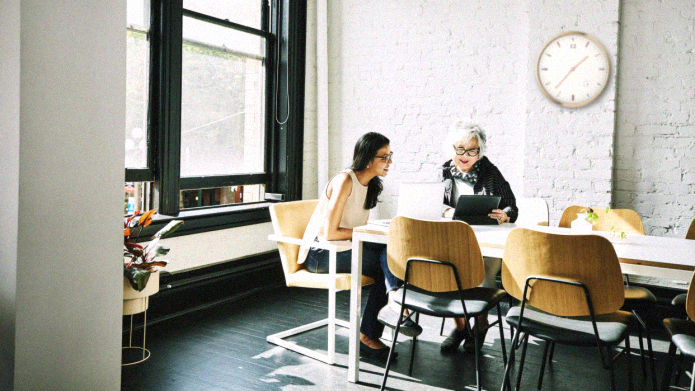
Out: 1,37
